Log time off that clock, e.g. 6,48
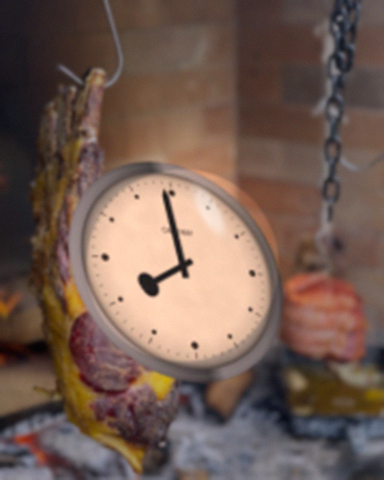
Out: 7,59
